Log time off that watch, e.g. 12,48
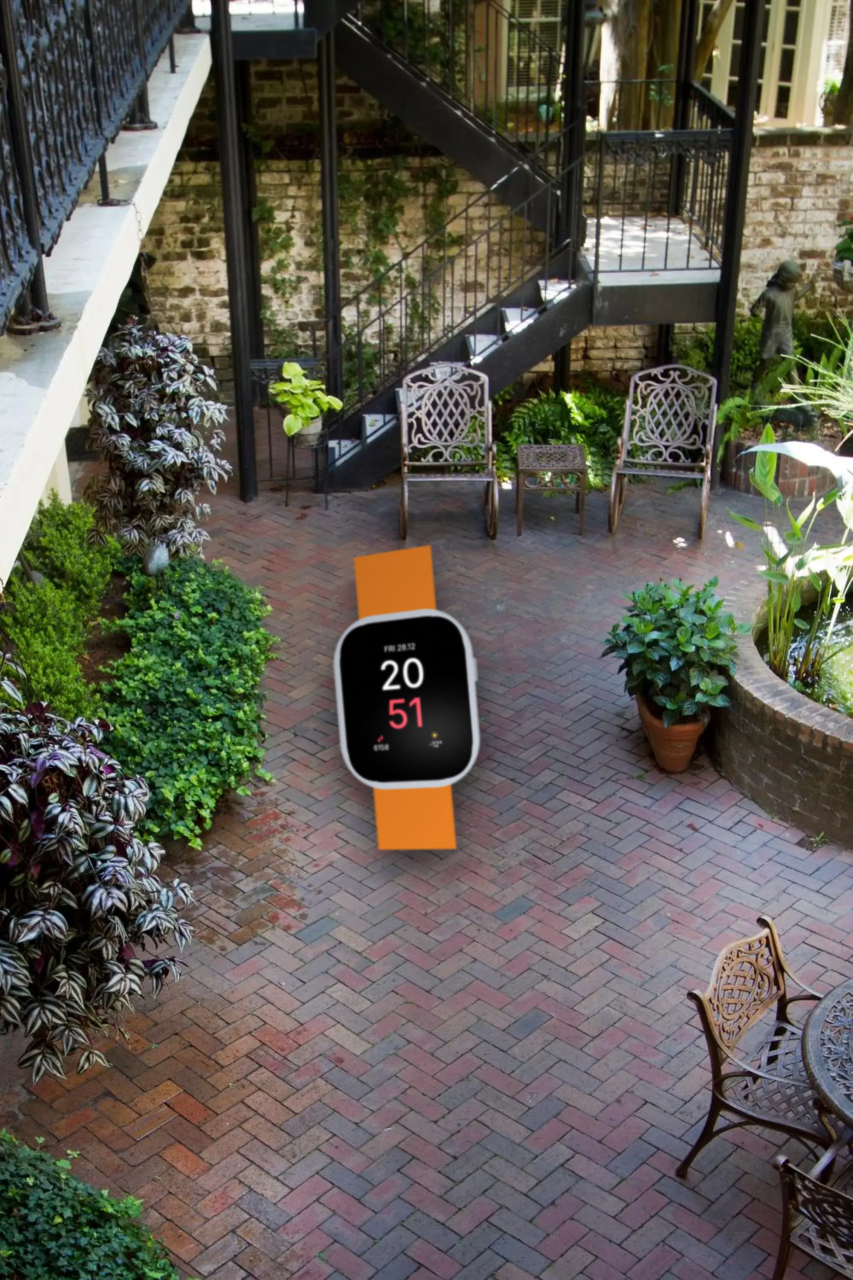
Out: 20,51
